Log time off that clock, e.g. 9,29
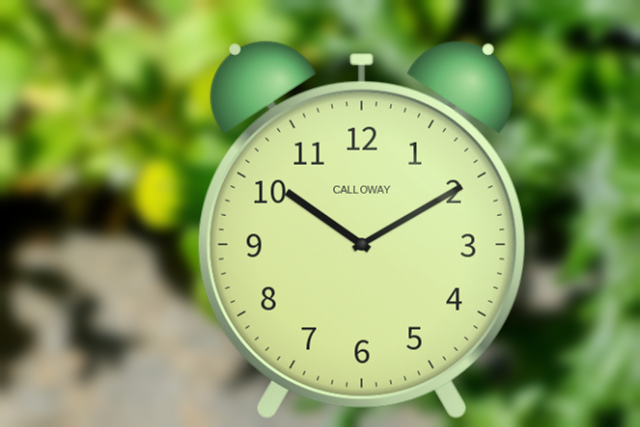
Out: 10,10
